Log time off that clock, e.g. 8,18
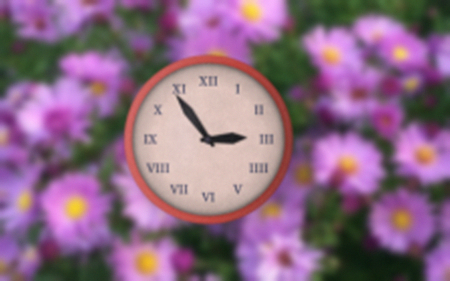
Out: 2,54
